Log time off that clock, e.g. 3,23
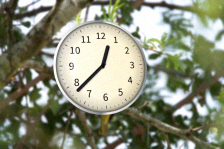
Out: 12,38
